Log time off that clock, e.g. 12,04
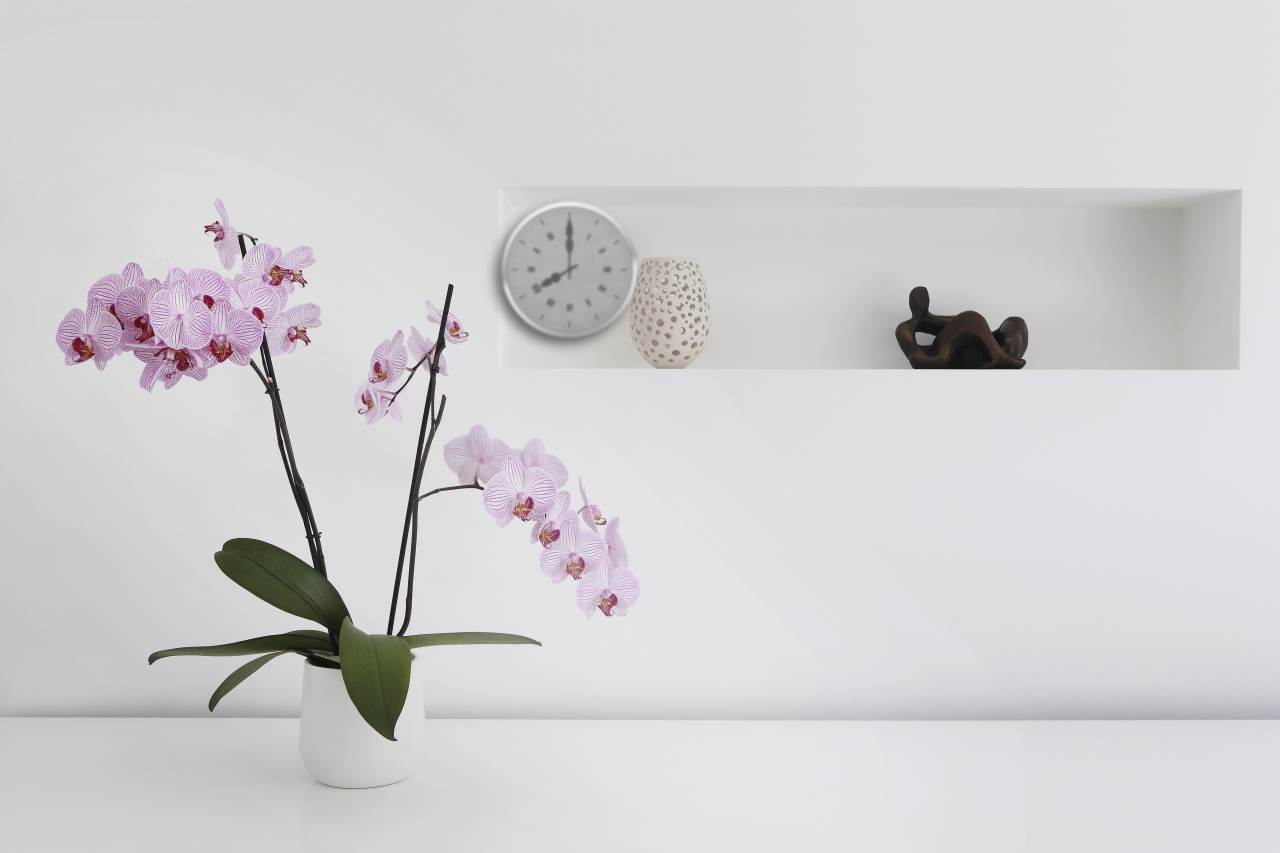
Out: 8,00
